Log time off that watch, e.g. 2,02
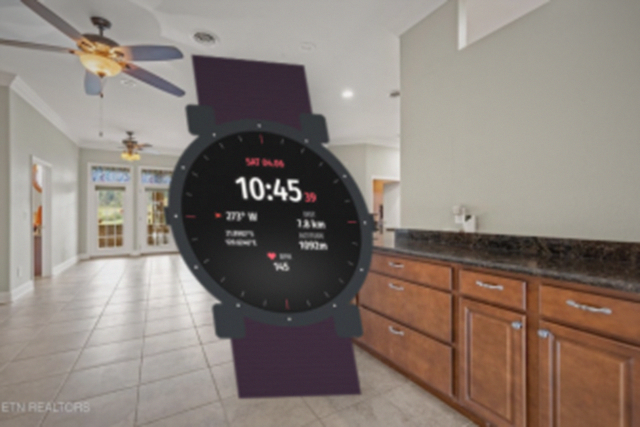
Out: 10,45
